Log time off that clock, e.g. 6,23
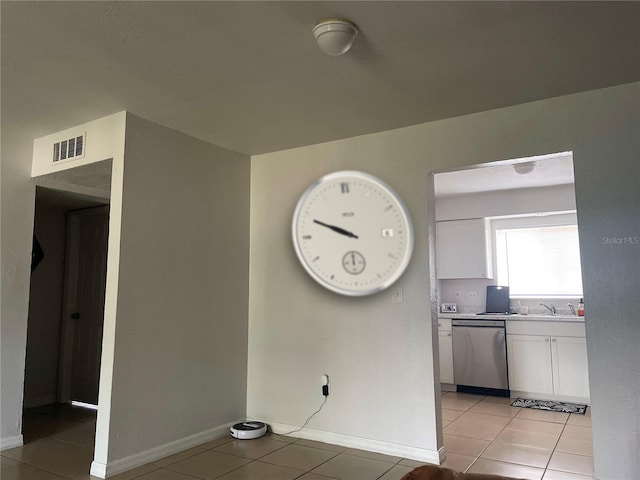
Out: 9,49
